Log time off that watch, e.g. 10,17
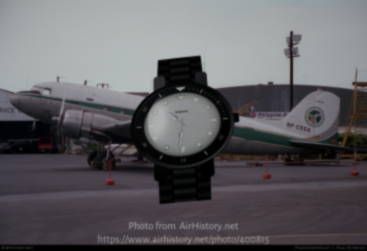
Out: 10,31
